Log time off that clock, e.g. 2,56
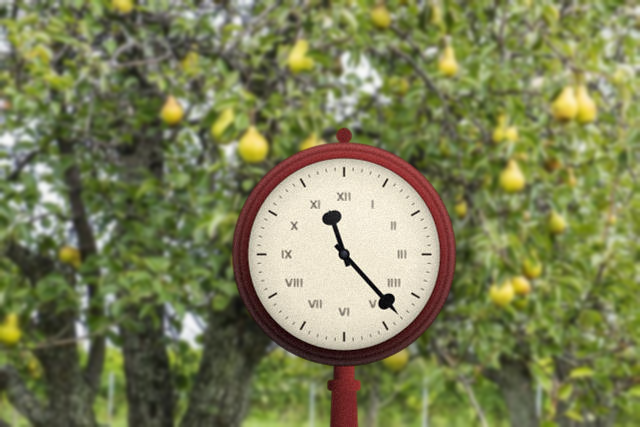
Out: 11,23
